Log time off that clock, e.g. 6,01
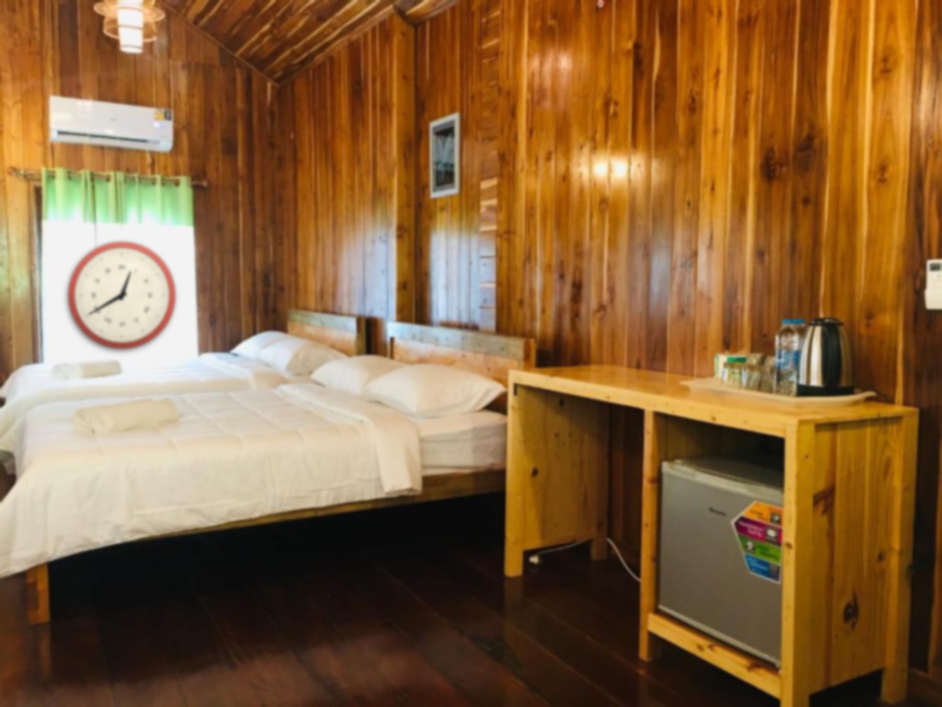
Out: 12,40
